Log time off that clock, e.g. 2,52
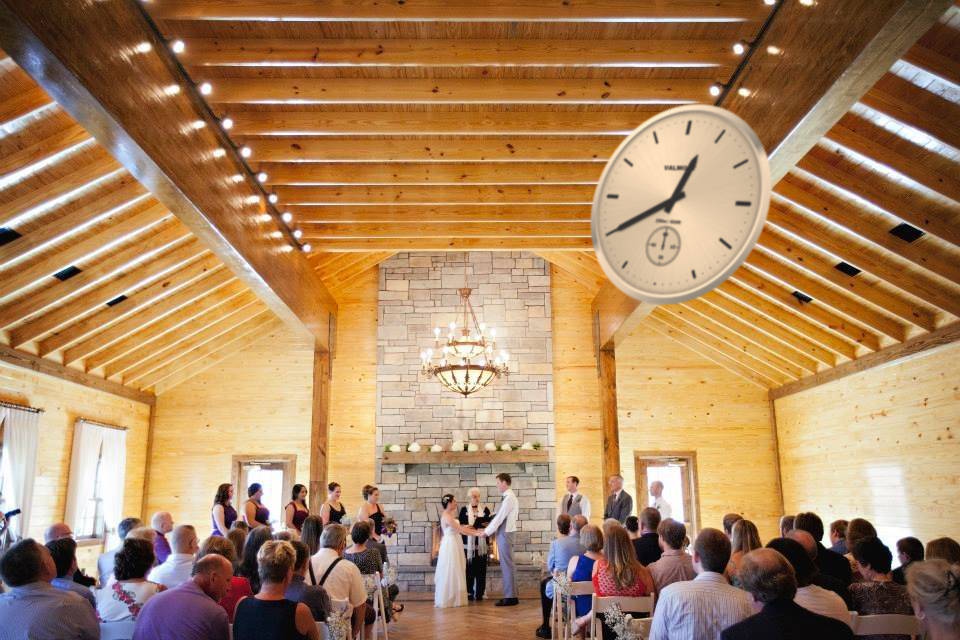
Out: 12,40
